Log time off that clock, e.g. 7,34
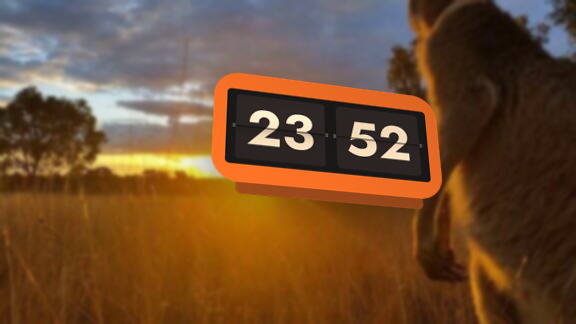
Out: 23,52
